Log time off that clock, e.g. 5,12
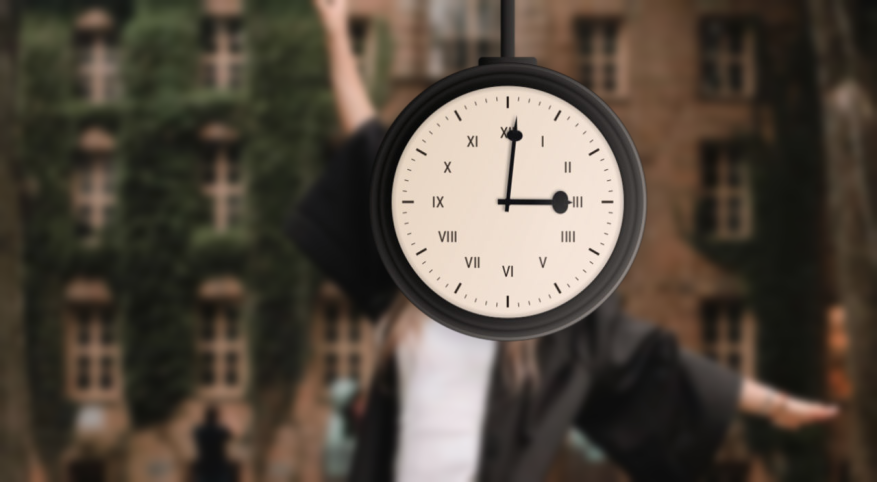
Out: 3,01
